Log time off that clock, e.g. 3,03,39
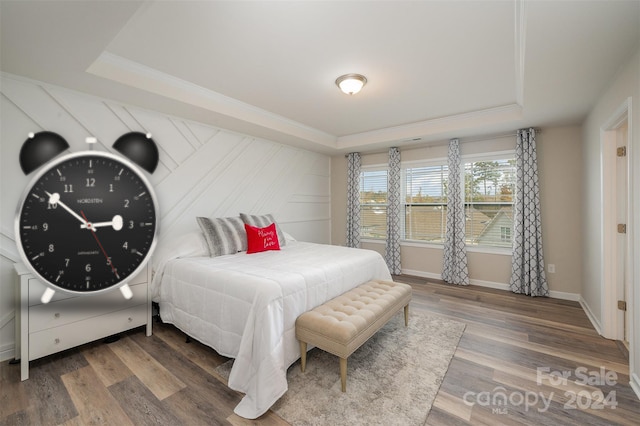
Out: 2,51,25
